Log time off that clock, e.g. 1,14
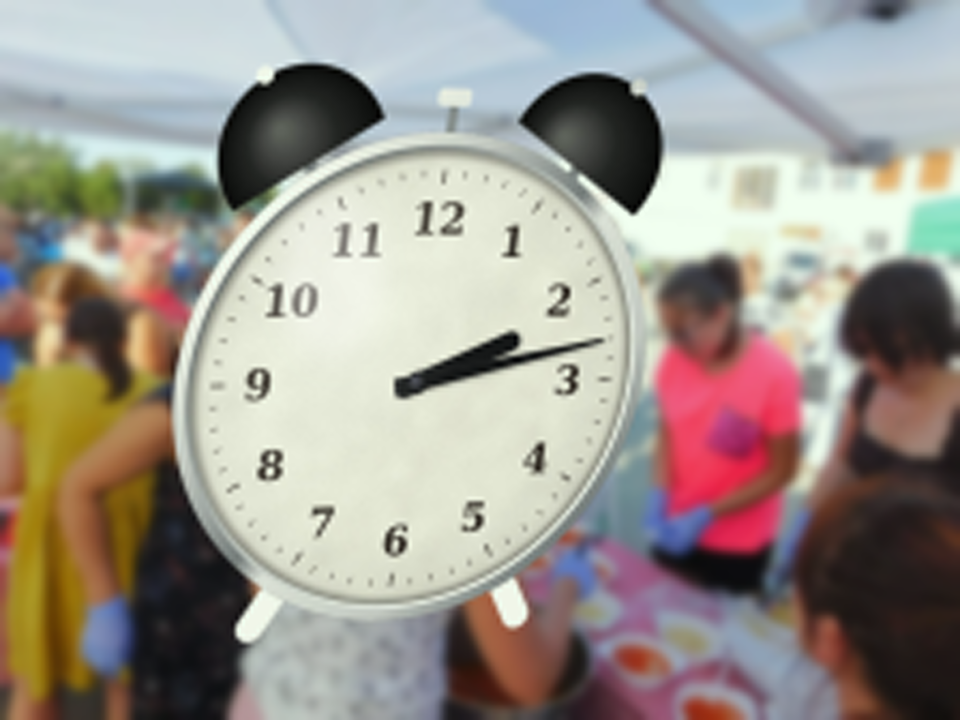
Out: 2,13
